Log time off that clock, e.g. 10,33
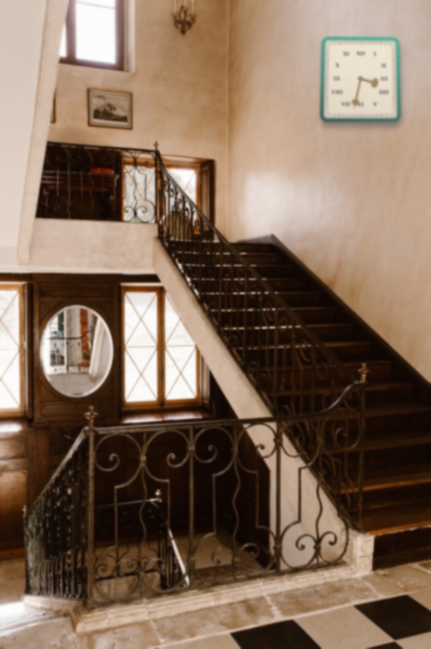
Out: 3,32
